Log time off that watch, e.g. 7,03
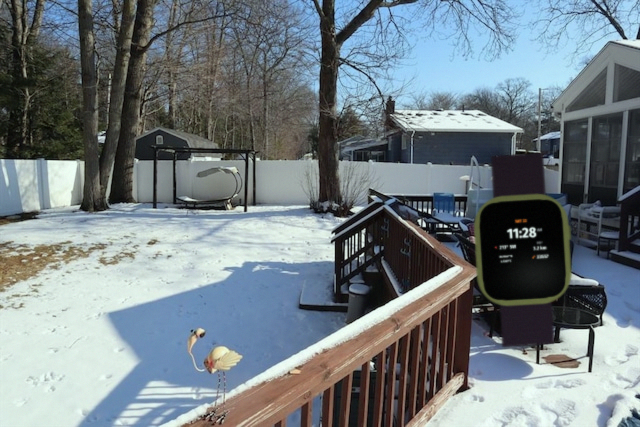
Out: 11,28
